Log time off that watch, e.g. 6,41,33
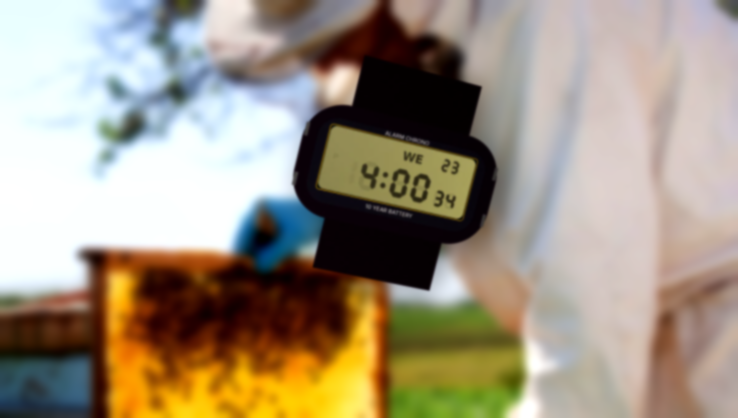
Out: 4,00,34
